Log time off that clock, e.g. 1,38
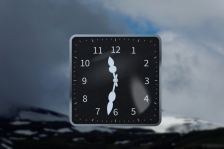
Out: 11,32
